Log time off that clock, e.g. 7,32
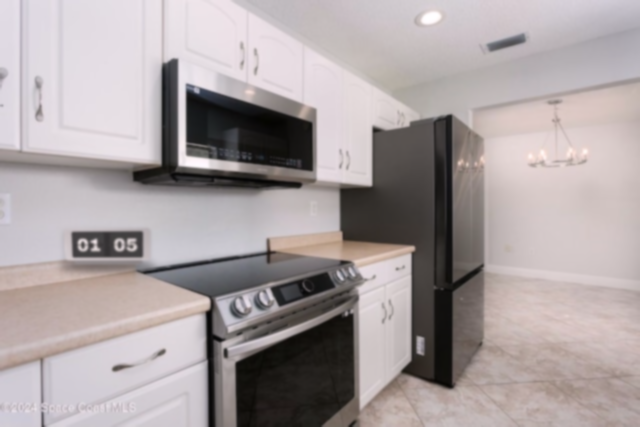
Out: 1,05
